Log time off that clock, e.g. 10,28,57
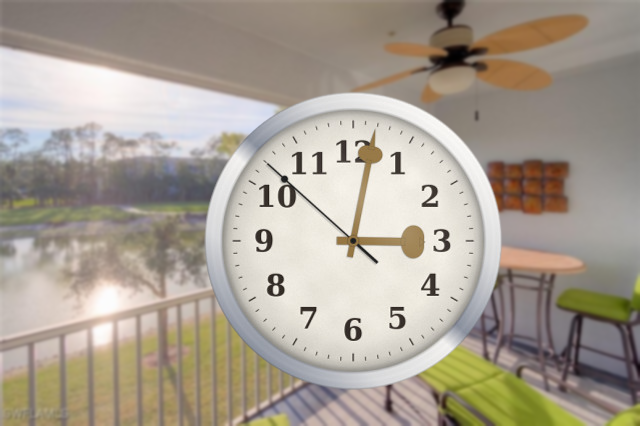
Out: 3,01,52
